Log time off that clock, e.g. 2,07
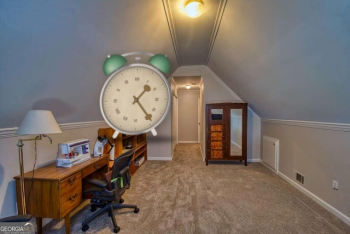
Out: 1,24
